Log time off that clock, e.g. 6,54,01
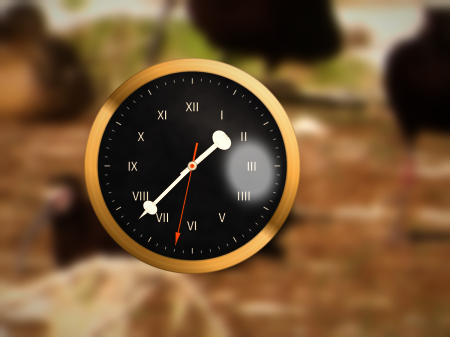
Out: 1,37,32
